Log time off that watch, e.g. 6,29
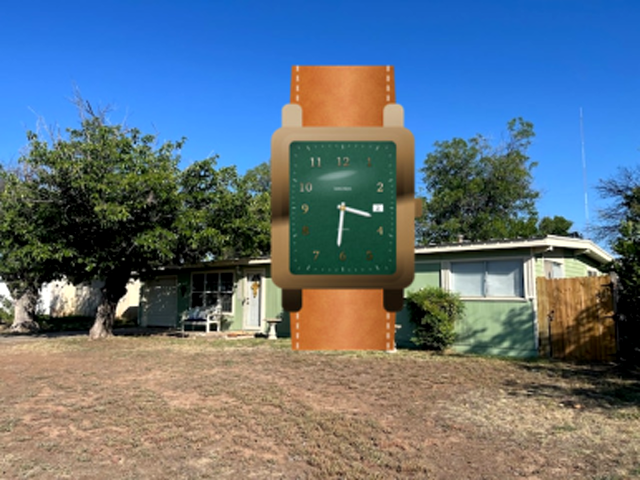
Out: 3,31
